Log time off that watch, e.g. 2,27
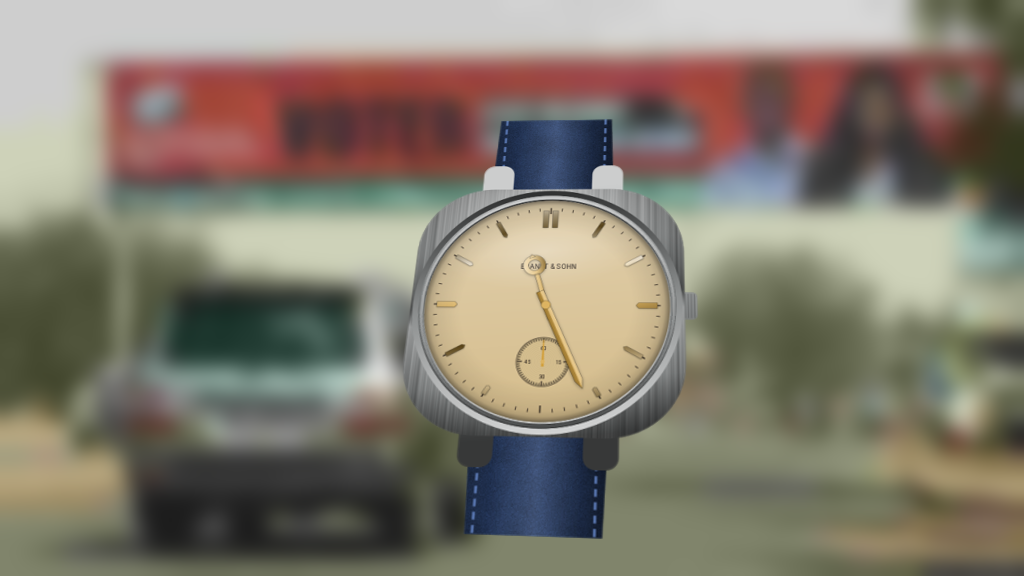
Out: 11,26
